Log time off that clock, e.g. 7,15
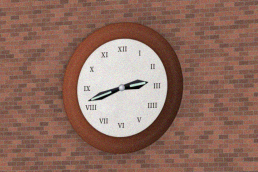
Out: 2,42
